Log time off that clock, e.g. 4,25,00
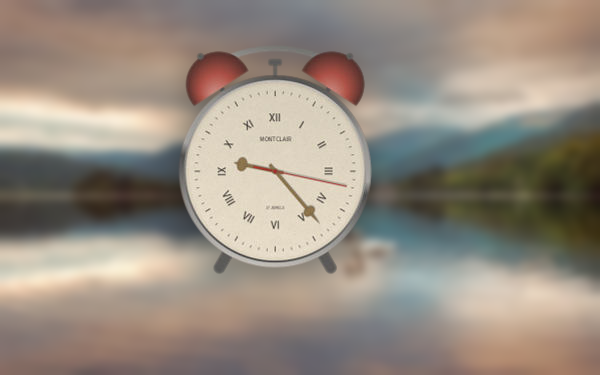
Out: 9,23,17
